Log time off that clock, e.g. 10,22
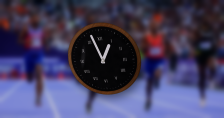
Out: 12,57
